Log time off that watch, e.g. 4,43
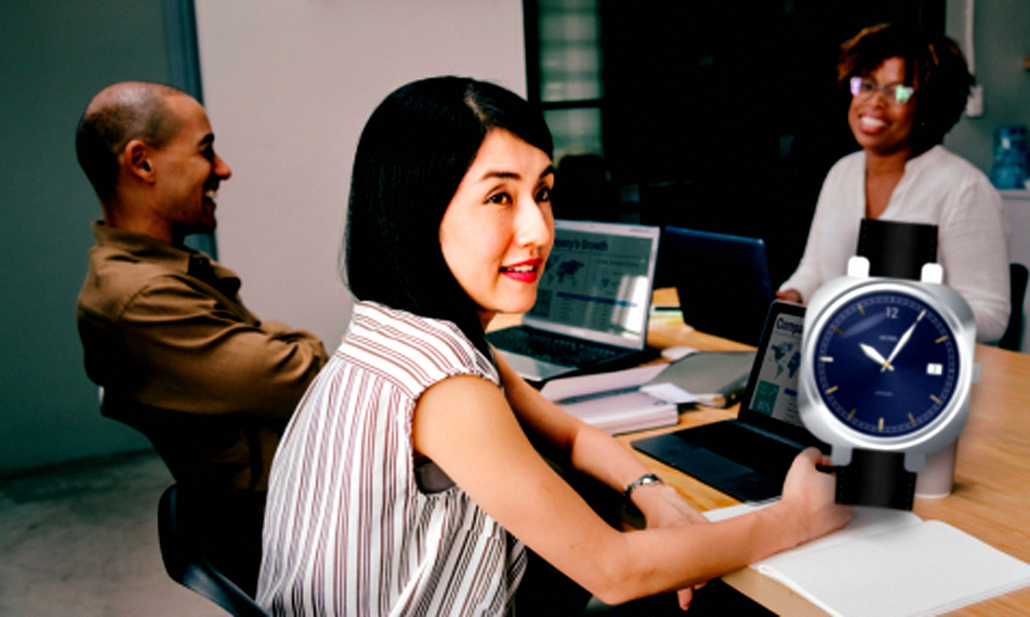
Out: 10,05
